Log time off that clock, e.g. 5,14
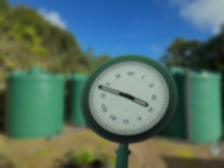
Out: 3,48
